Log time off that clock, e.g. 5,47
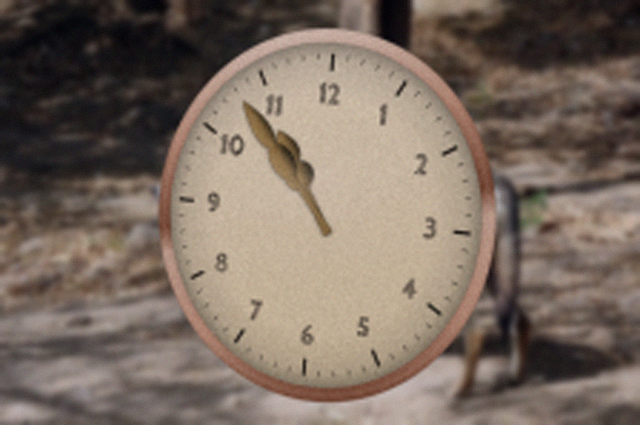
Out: 10,53
